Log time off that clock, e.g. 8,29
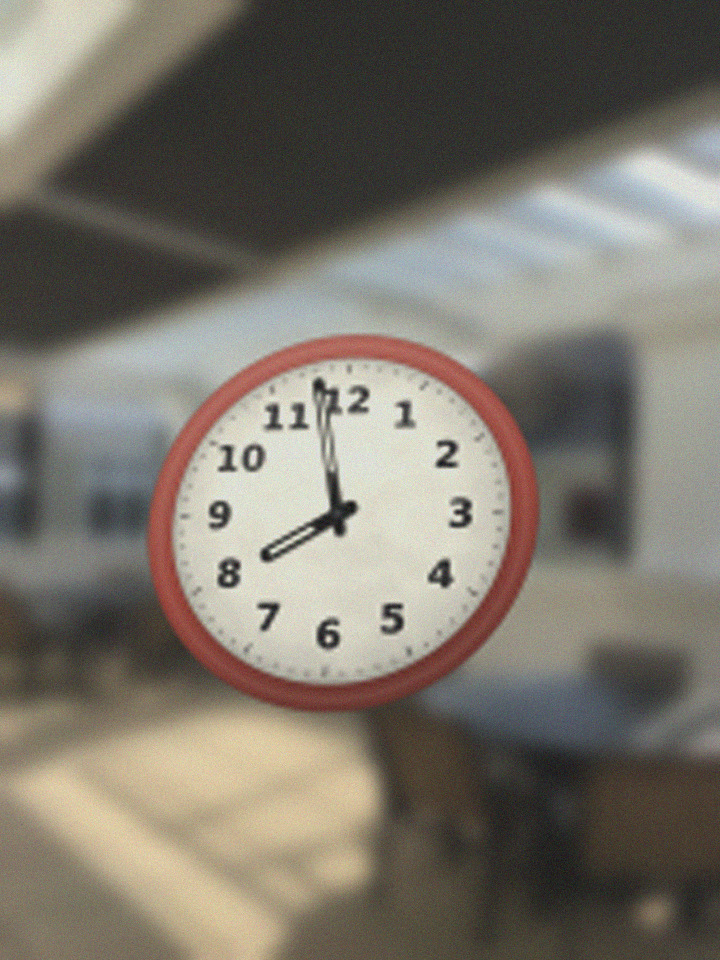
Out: 7,58
